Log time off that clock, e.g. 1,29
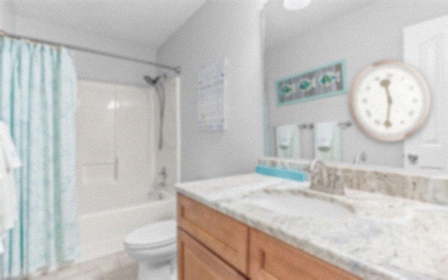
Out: 11,31
